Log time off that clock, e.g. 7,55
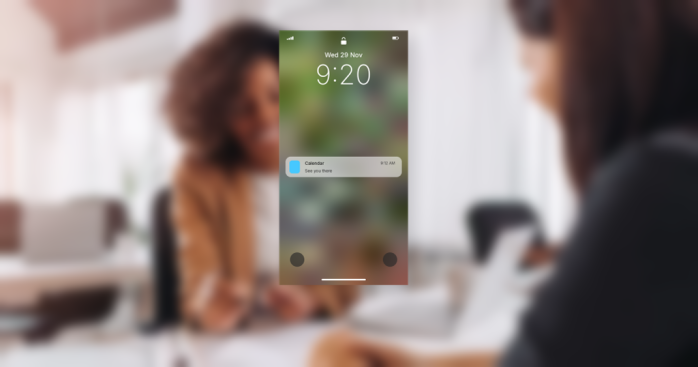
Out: 9,20
